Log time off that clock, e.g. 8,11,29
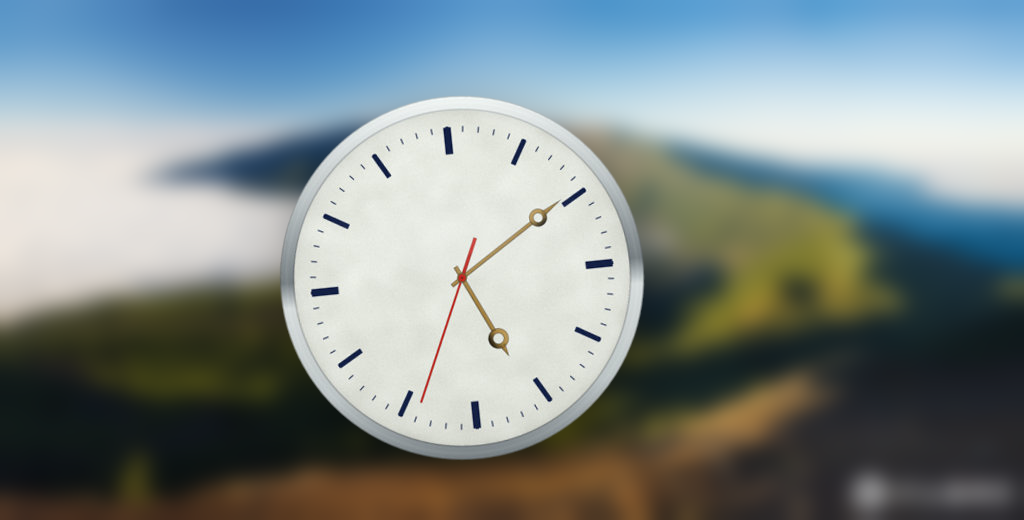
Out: 5,09,34
